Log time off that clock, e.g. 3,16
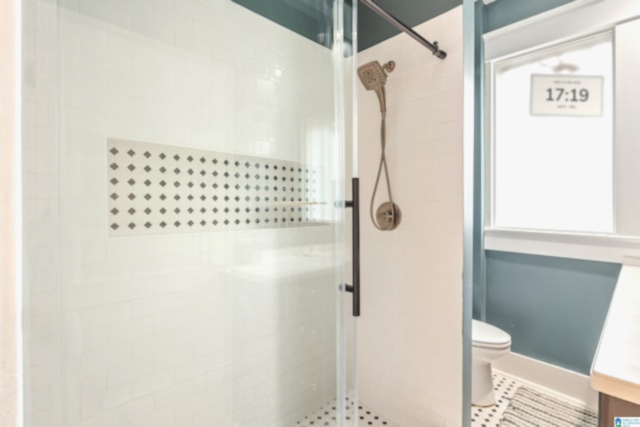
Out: 17,19
